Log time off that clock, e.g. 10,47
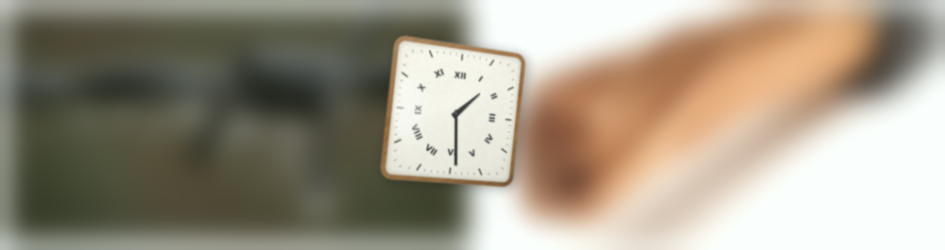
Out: 1,29
